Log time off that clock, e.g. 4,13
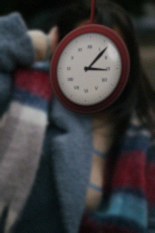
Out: 3,07
